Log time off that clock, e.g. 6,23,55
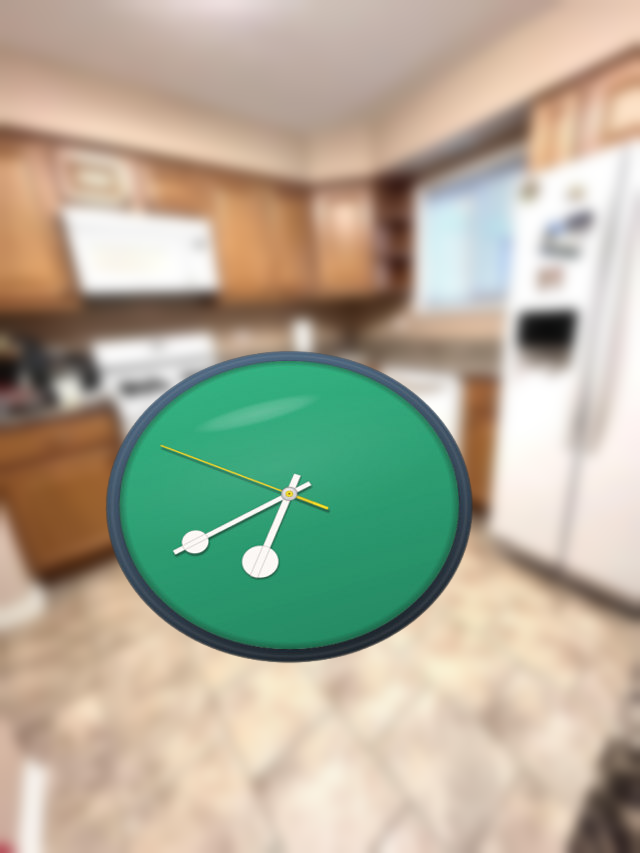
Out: 6,39,49
